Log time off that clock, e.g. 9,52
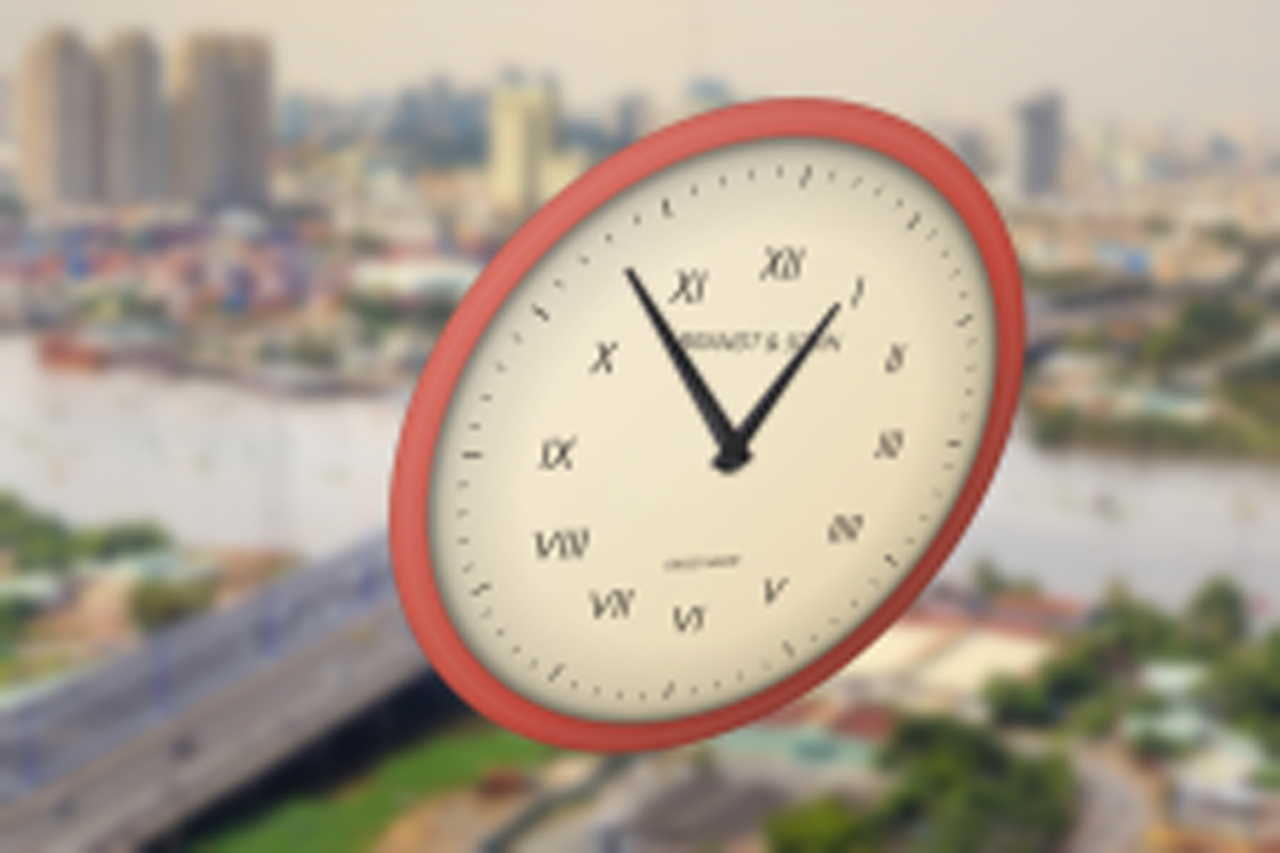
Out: 12,53
